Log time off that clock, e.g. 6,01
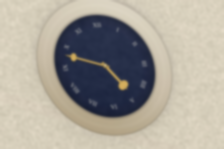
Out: 4,48
